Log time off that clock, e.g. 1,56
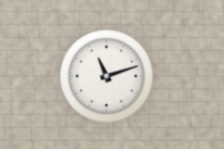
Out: 11,12
